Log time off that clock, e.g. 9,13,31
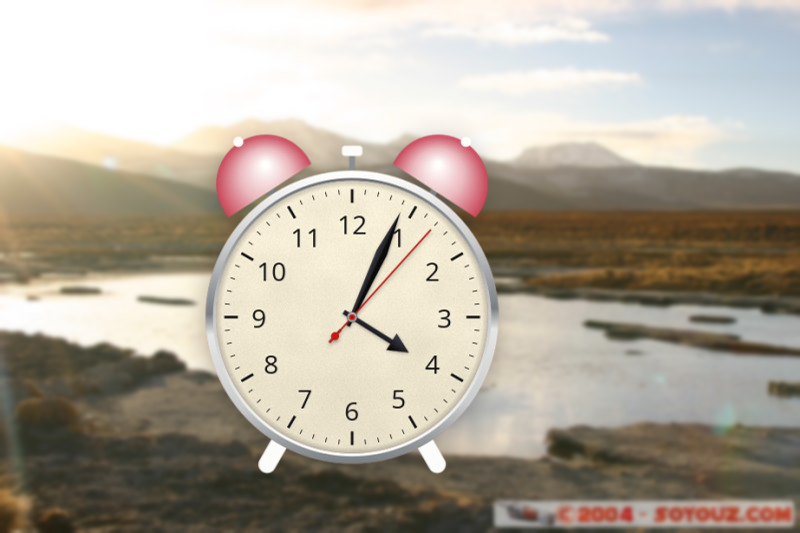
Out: 4,04,07
